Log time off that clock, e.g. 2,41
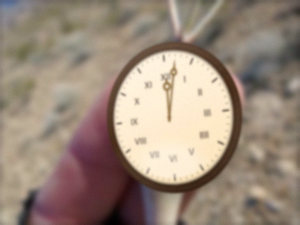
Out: 12,02
